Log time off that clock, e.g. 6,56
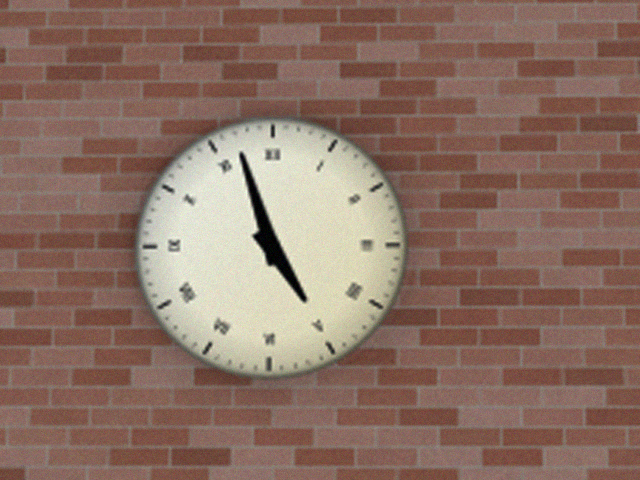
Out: 4,57
